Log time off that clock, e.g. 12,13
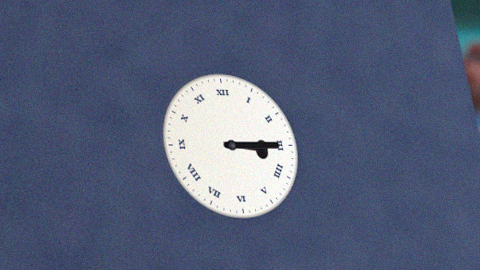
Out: 3,15
